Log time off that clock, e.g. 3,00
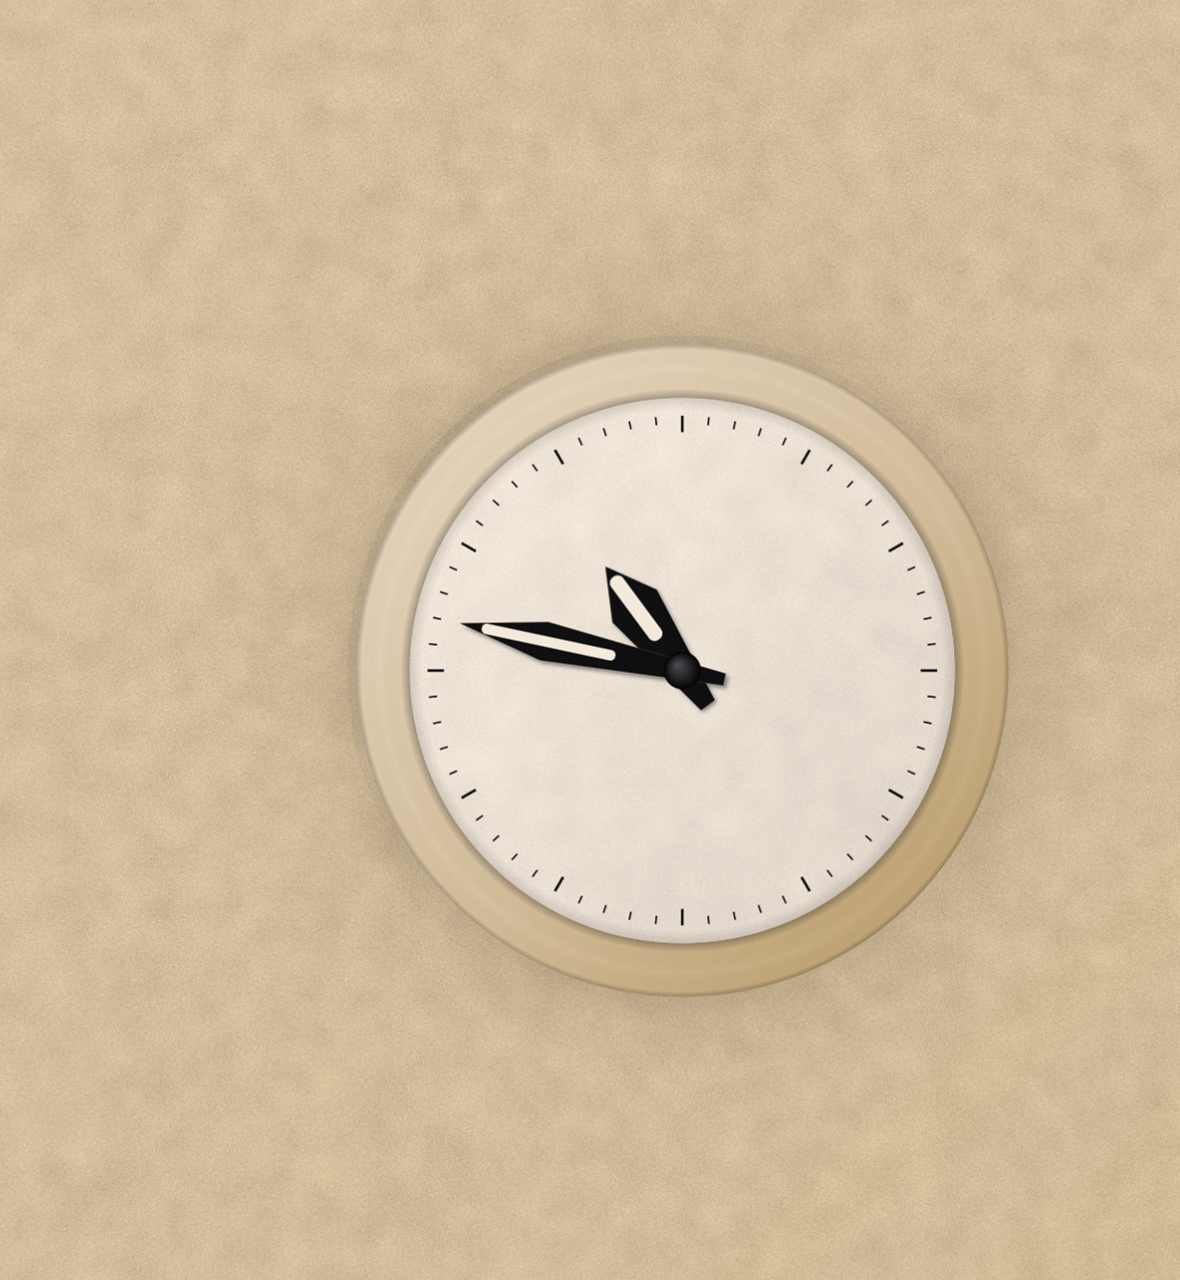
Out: 10,47
